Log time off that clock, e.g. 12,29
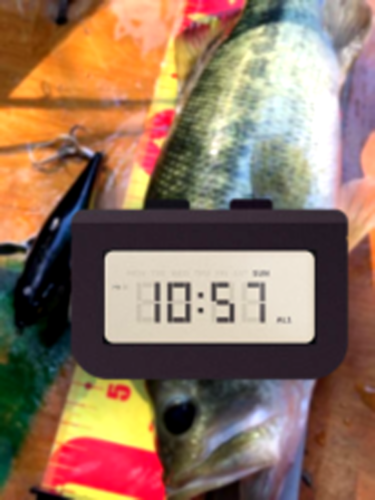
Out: 10,57
